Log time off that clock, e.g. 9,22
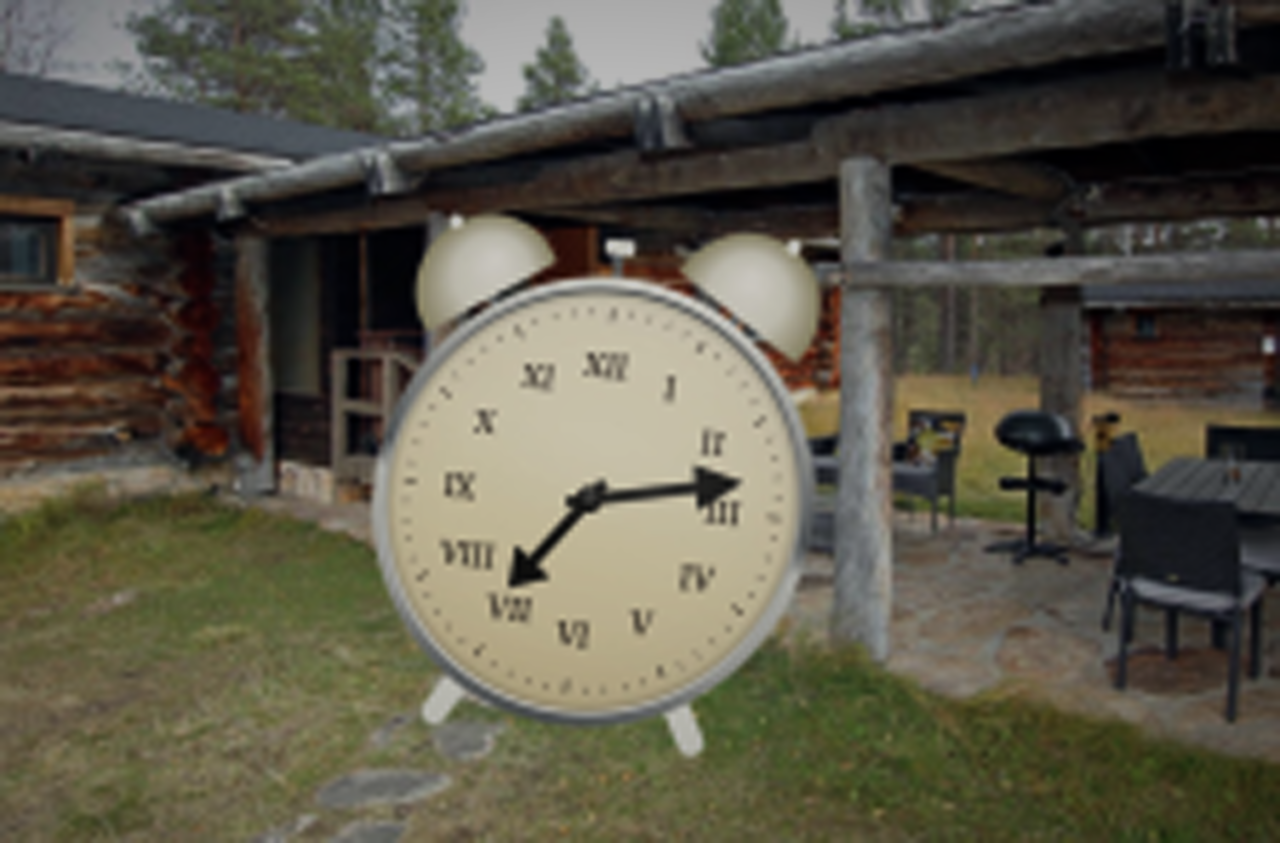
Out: 7,13
